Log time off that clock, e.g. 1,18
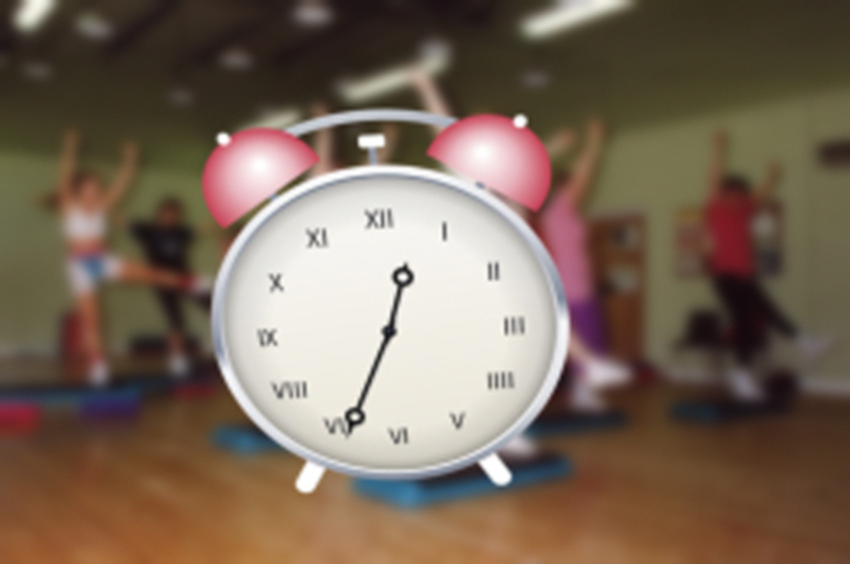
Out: 12,34
